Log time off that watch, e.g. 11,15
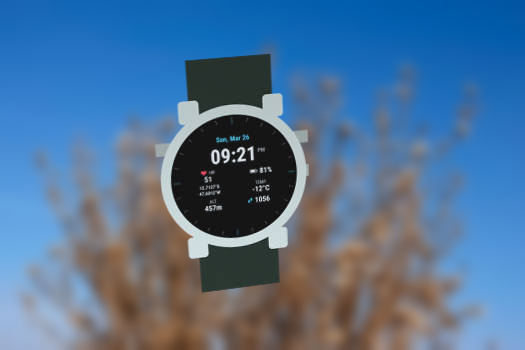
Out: 9,21
